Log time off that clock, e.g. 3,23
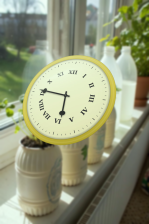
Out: 5,46
